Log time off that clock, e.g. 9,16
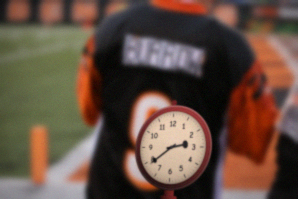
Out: 2,39
